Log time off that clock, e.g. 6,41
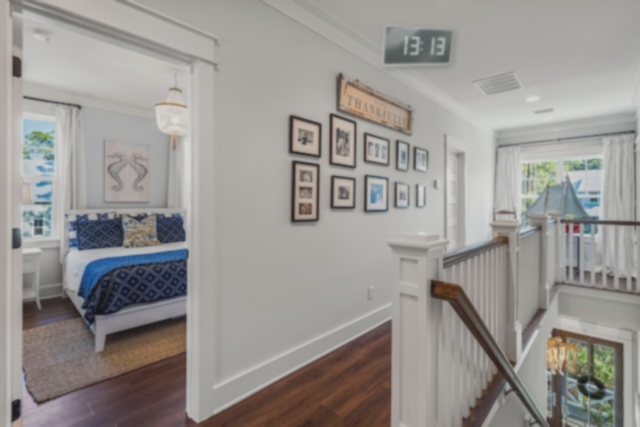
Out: 13,13
